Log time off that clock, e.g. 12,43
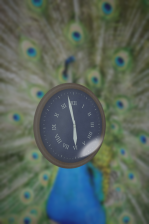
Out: 5,58
